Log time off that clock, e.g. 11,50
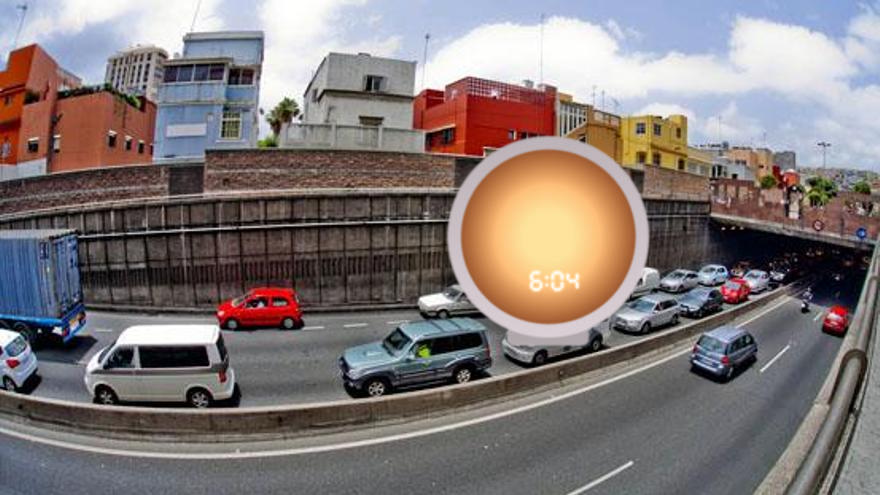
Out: 6,04
